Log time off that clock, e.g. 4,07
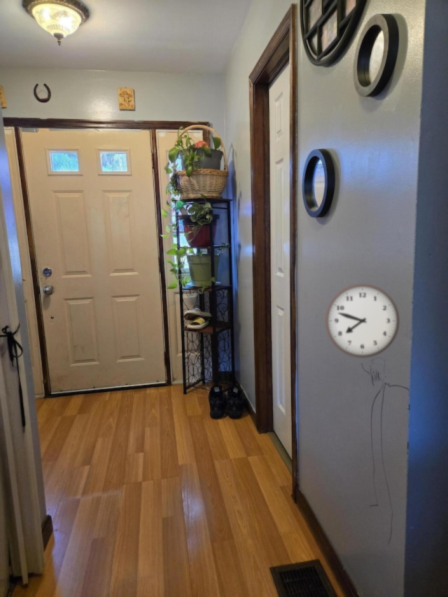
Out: 7,48
